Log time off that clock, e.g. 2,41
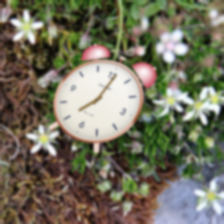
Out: 7,01
